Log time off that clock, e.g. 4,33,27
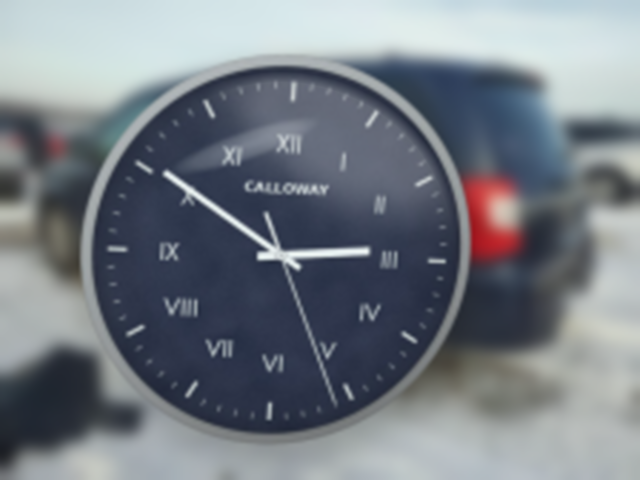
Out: 2,50,26
